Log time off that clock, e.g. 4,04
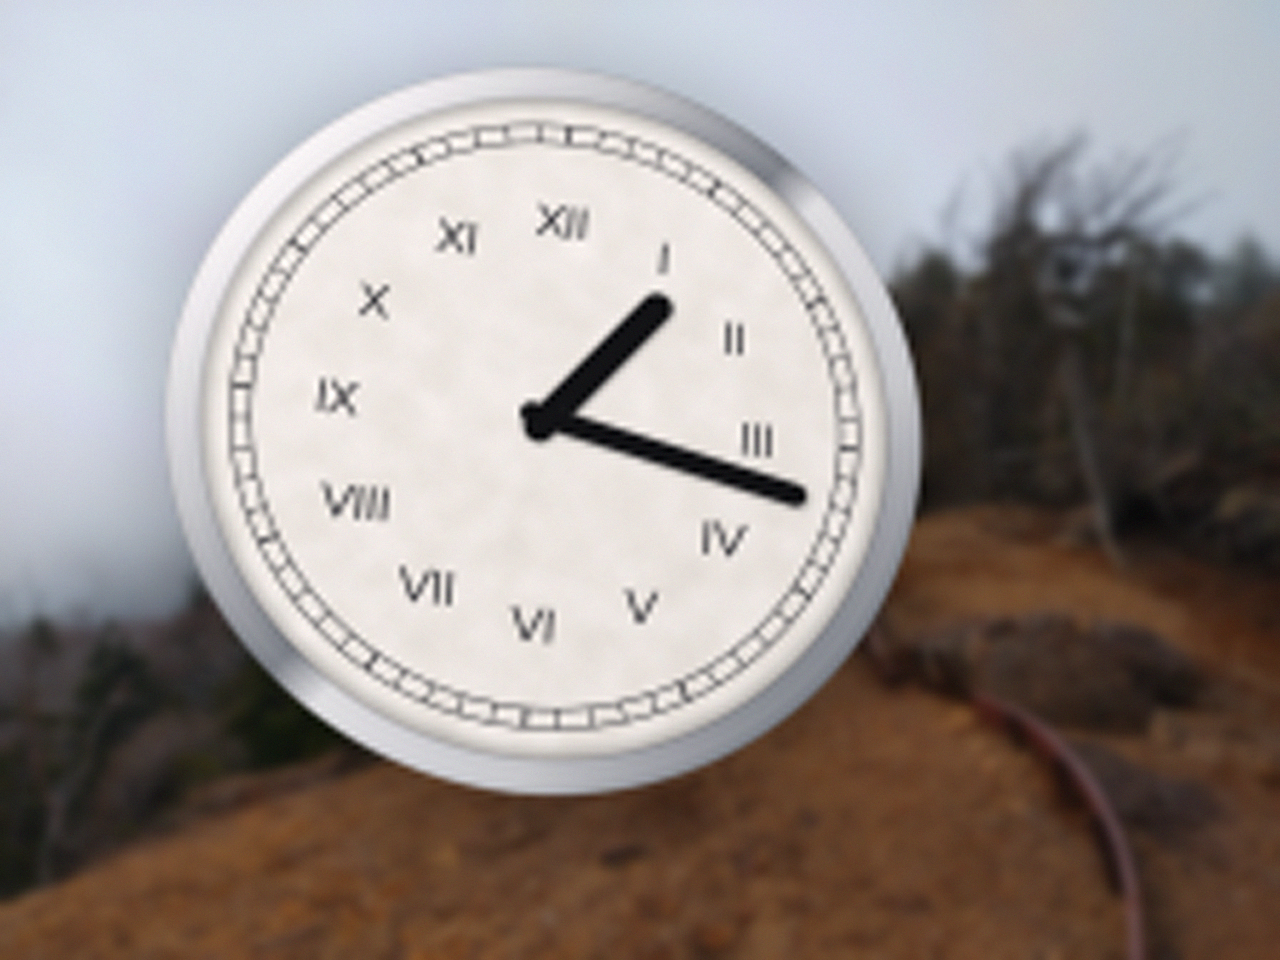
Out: 1,17
